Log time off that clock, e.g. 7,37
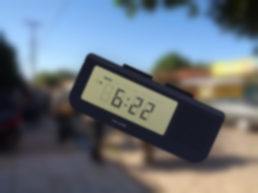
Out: 6,22
